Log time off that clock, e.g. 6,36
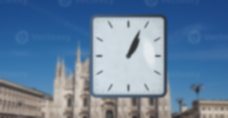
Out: 1,04
